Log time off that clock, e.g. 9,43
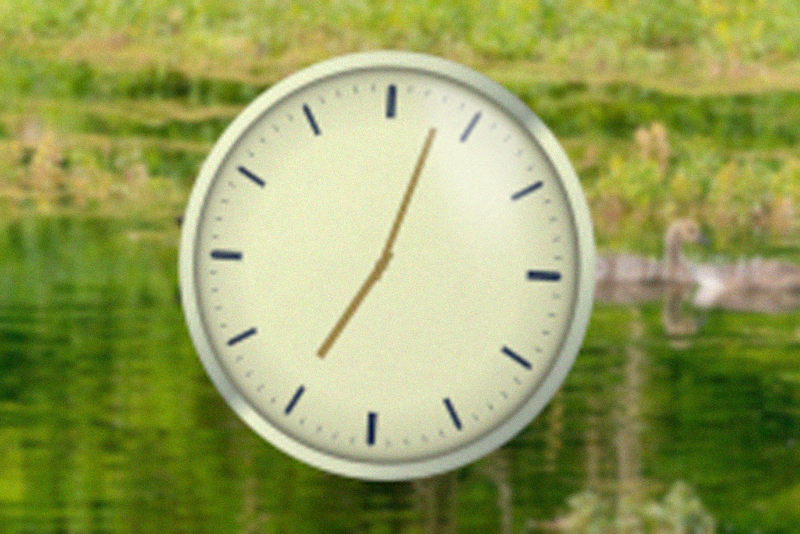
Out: 7,03
